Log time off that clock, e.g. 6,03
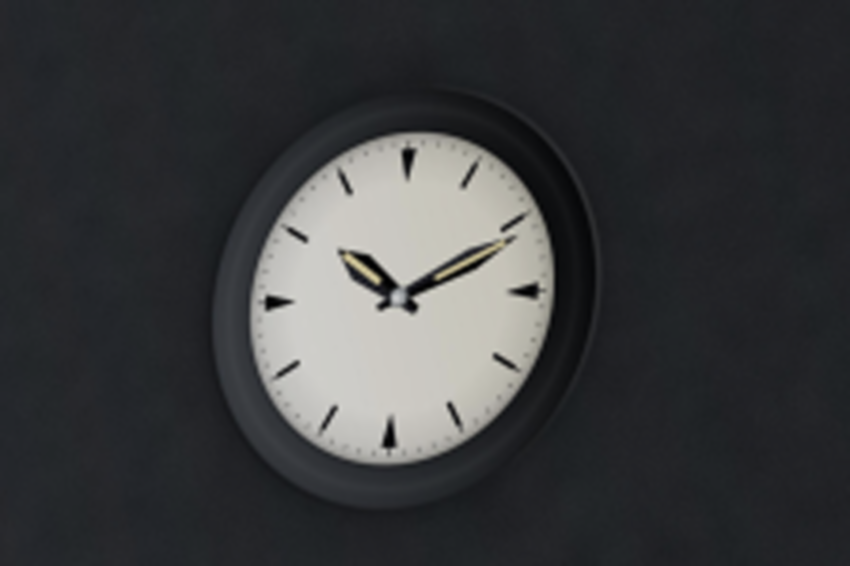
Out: 10,11
